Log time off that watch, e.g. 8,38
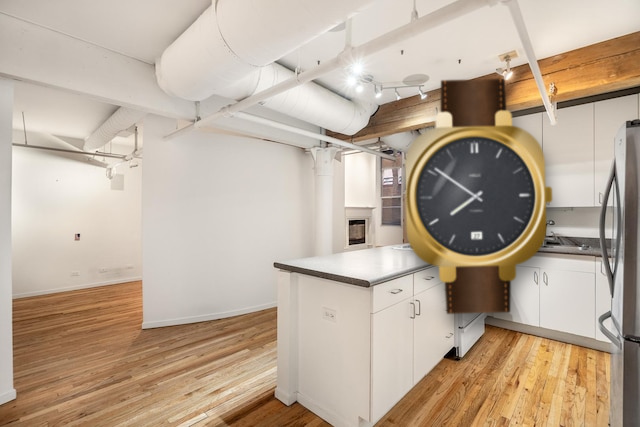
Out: 7,51
